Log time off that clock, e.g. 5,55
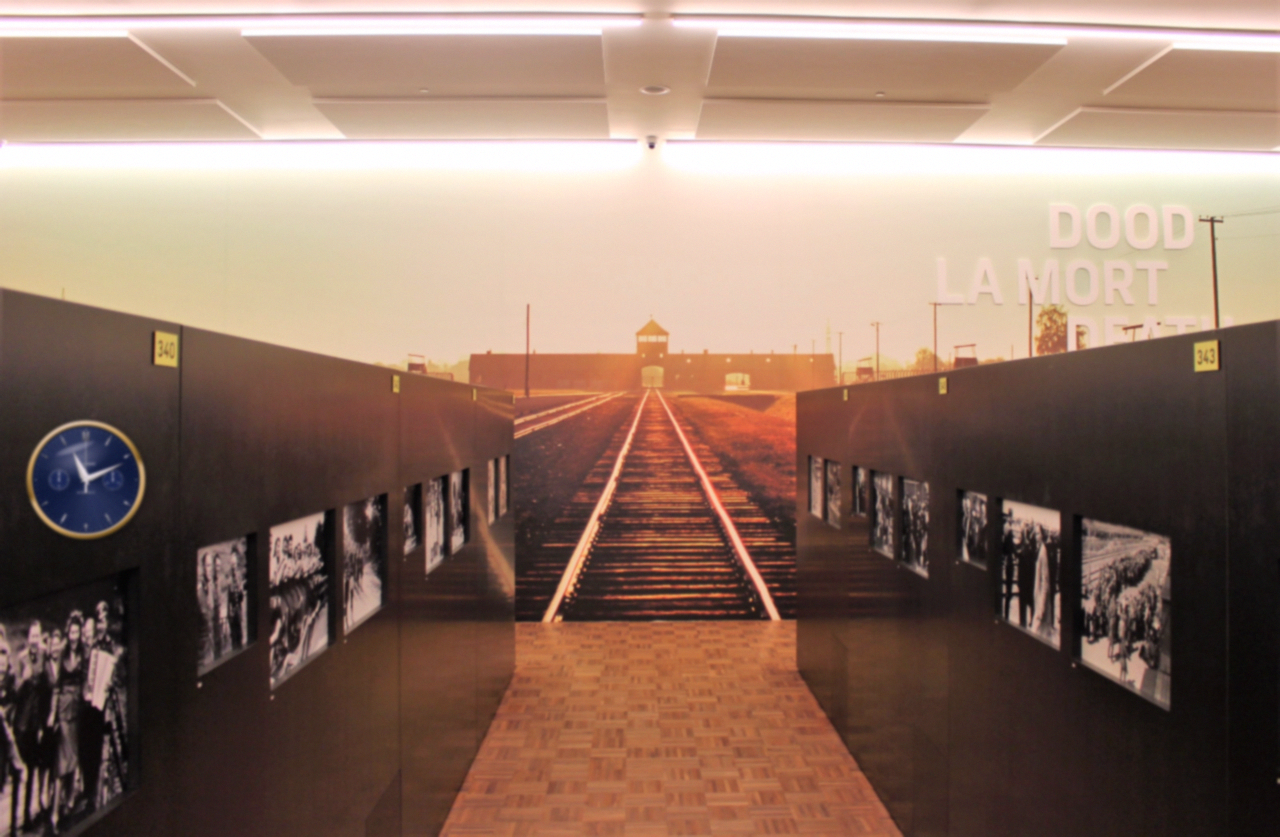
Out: 11,11
